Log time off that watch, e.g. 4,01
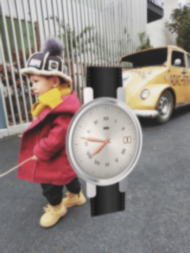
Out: 7,47
